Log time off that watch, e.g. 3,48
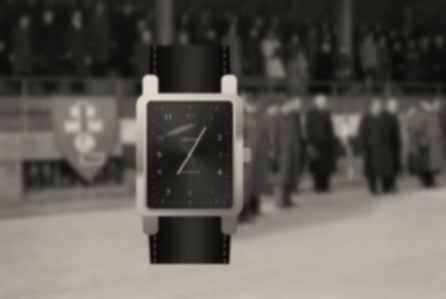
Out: 7,05
